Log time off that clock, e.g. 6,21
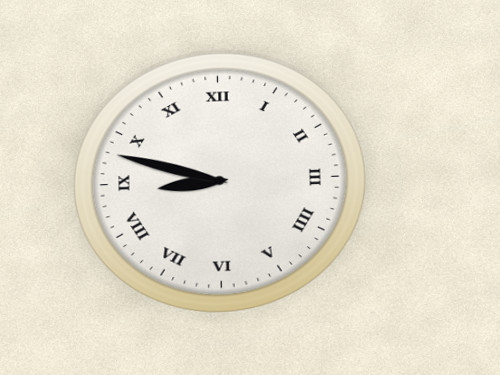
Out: 8,48
